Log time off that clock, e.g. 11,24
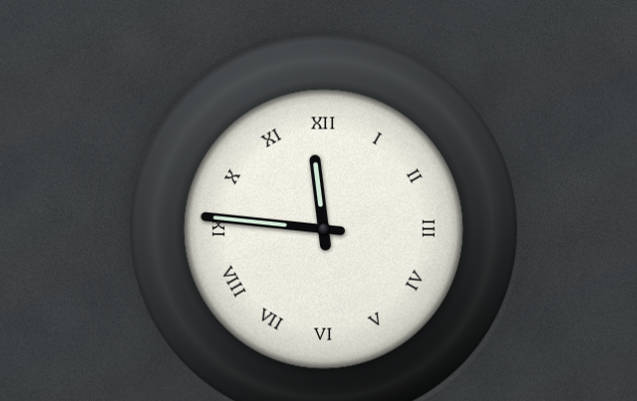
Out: 11,46
